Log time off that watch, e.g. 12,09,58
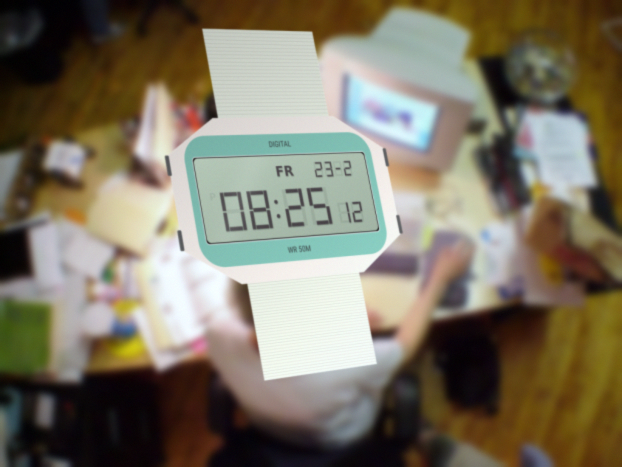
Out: 8,25,12
